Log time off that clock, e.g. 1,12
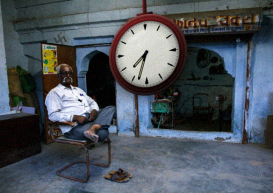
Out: 7,33
